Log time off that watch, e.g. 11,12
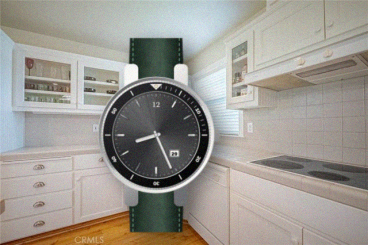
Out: 8,26
